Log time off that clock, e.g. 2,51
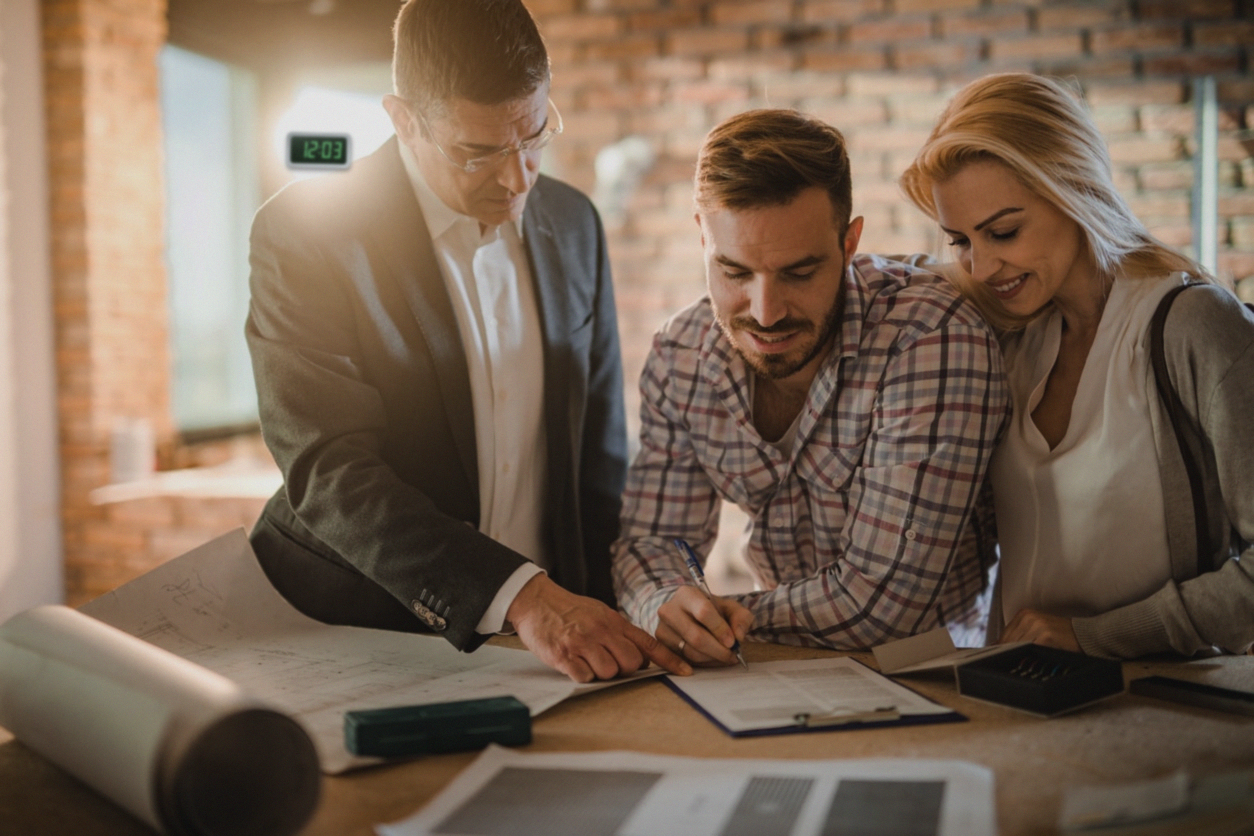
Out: 12,03
